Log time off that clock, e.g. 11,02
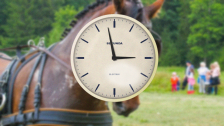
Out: 2,58
